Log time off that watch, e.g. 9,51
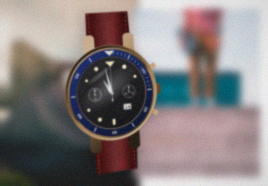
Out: 10,58
